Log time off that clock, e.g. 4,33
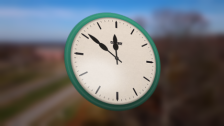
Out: 11,51
